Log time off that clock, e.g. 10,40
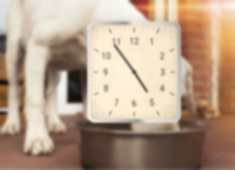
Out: 4,54
